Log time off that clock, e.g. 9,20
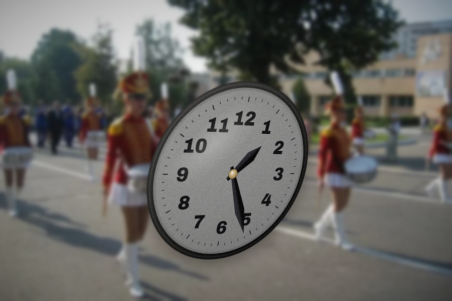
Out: 1,26
